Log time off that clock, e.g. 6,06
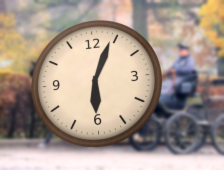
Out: 6,04
